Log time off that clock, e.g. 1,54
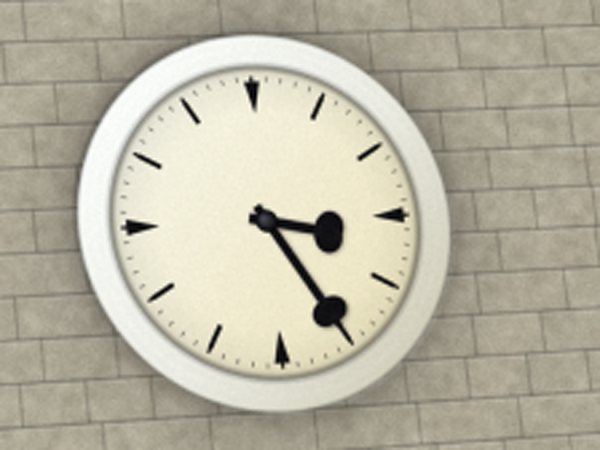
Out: 3,25
